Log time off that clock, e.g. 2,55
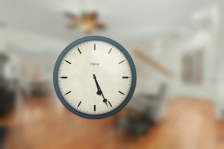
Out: 5,26
